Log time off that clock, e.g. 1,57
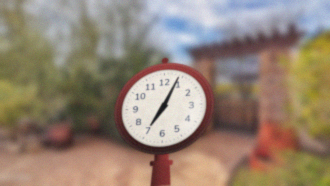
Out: 7,04
